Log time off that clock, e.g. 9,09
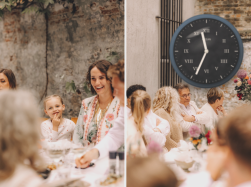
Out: 11,34
